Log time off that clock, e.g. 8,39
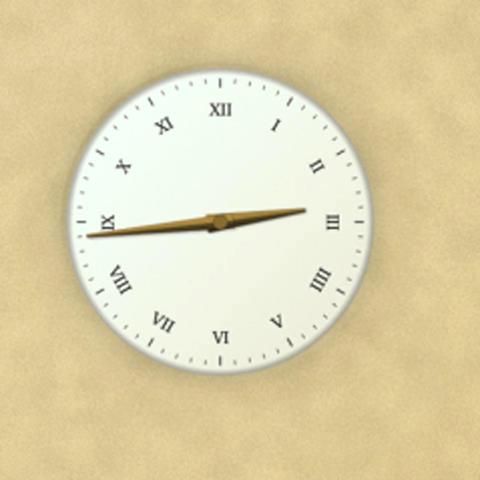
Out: 2,44
